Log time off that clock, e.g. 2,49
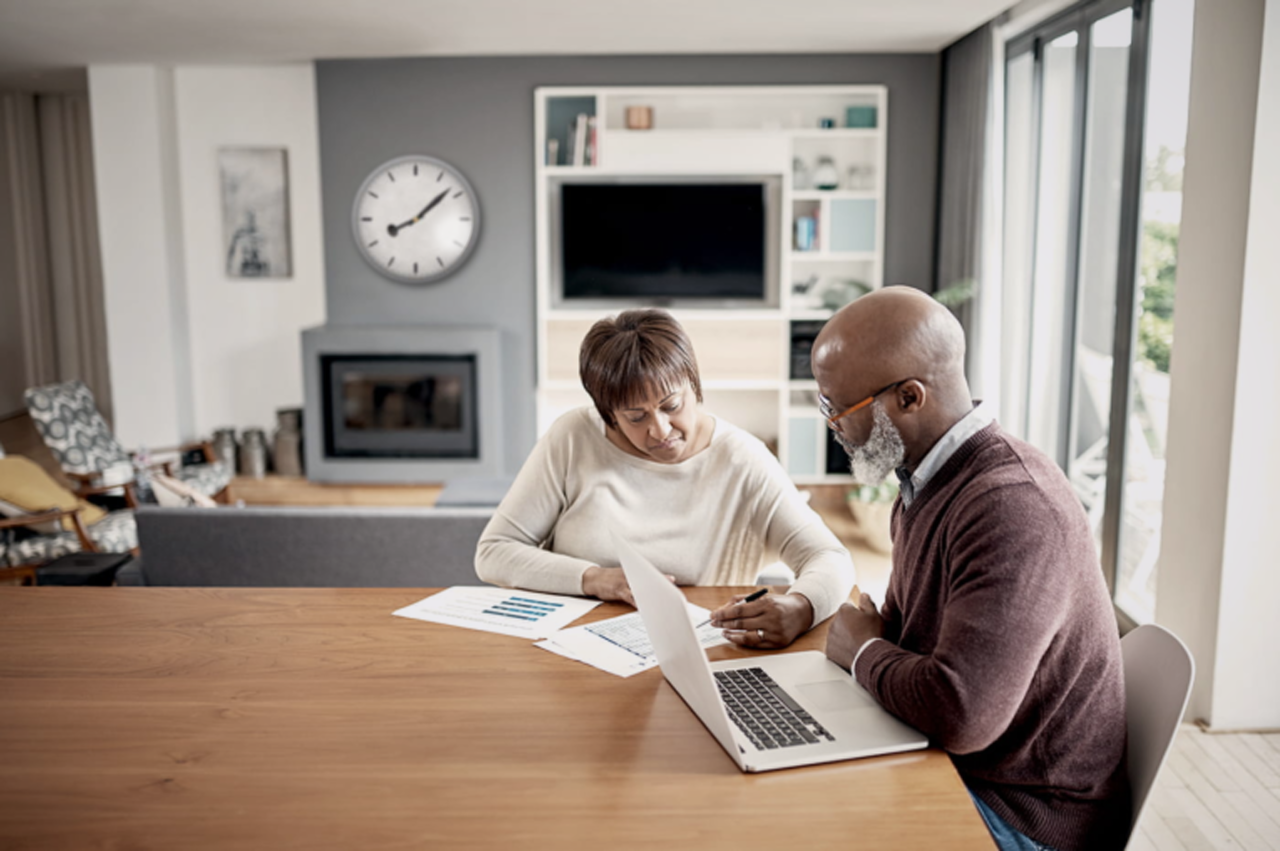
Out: 8,08
